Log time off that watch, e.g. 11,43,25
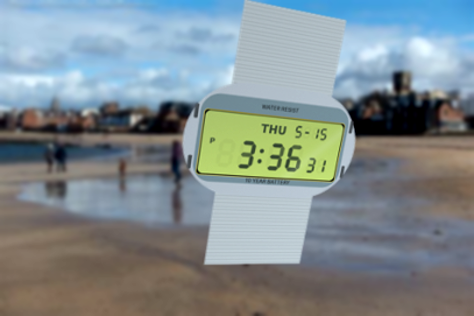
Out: 3,36,31
